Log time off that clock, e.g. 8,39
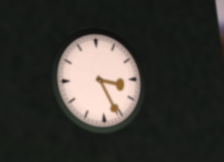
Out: 3,26
